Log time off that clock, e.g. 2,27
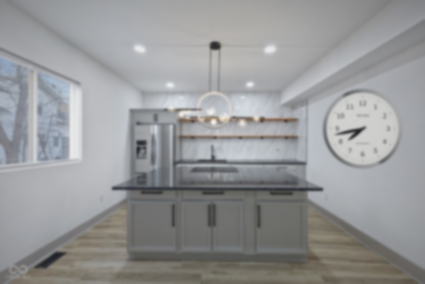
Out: 7,43
